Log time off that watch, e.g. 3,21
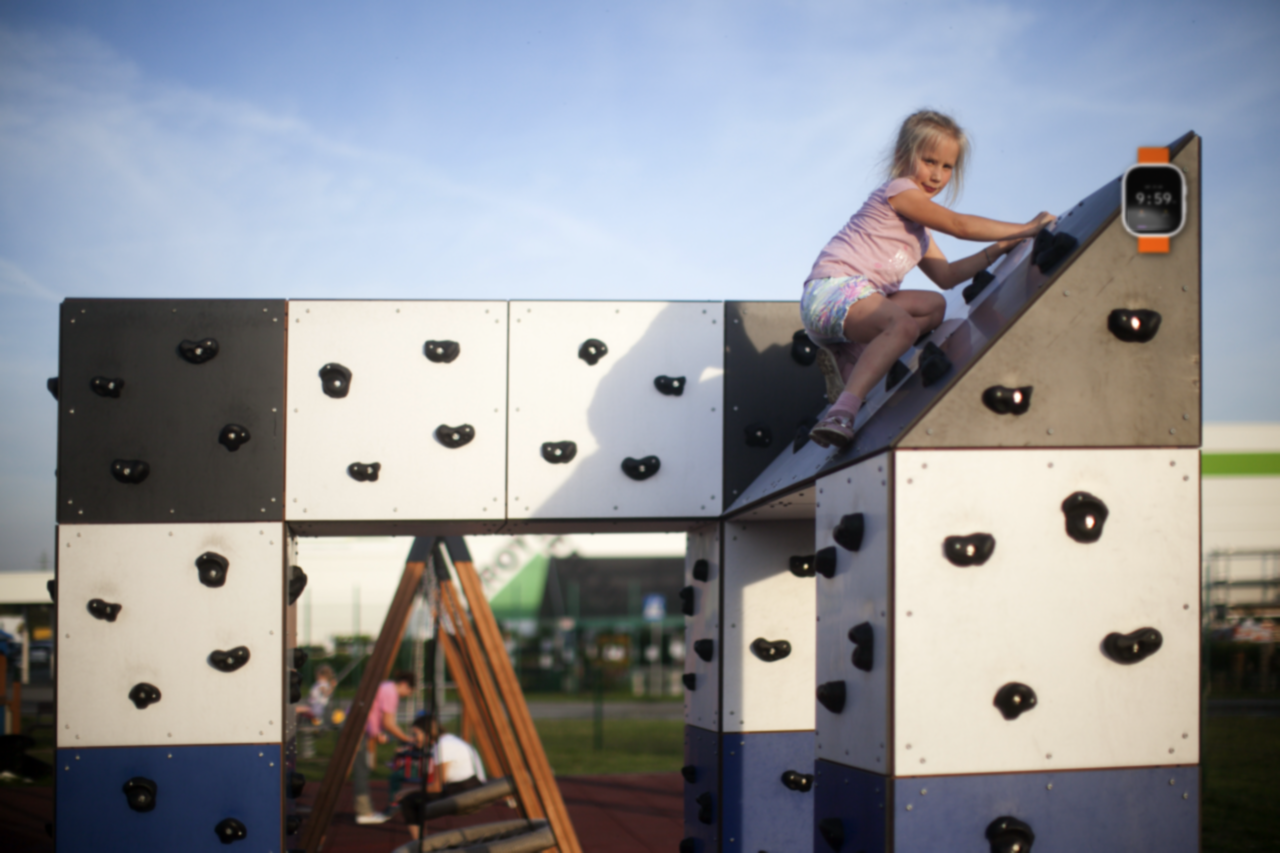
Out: 9,59
